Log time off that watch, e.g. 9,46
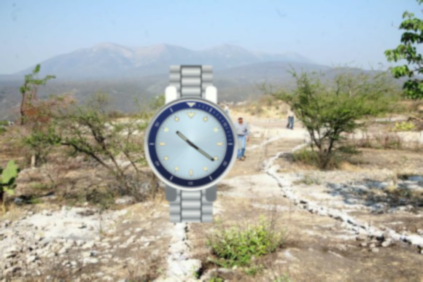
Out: 10,21
